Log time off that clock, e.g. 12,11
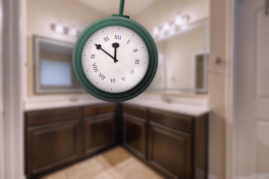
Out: 11,50
